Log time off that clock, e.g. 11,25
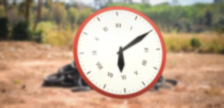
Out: 6,10
